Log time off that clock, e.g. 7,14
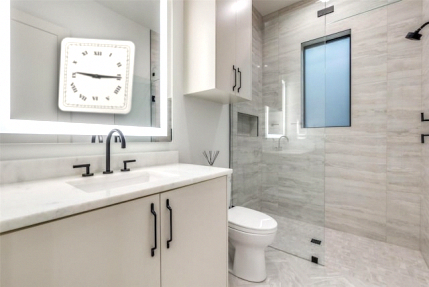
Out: 9,15
